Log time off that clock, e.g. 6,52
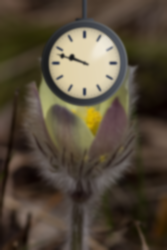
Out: 9,48
